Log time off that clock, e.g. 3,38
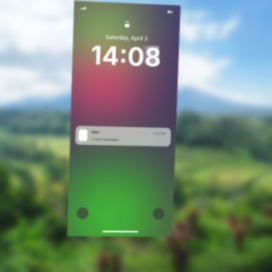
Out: 14,08
